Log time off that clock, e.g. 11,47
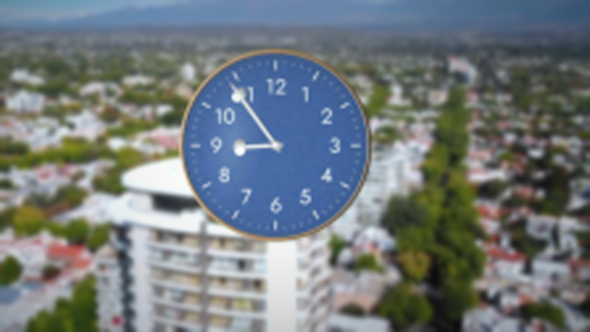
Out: 8,54
